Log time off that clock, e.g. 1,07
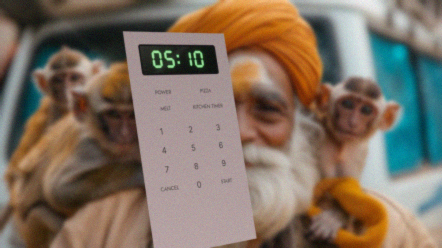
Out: 5,10
